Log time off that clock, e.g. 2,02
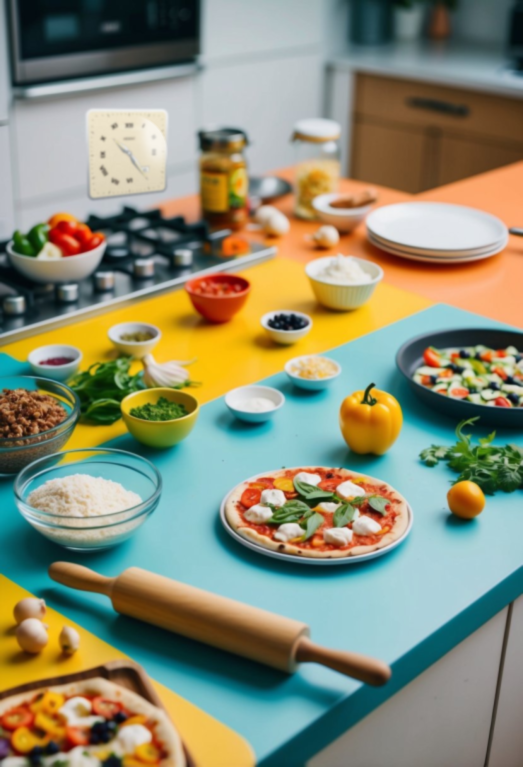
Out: 10,24
